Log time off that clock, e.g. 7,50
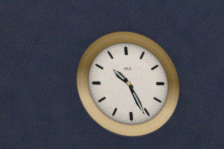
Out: 10,26
